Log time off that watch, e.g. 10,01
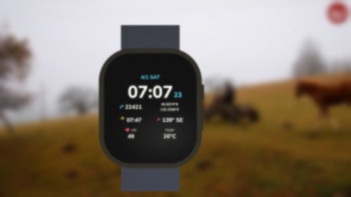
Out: 7,07
